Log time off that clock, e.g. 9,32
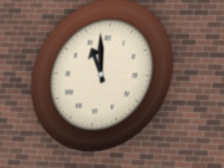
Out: 10,58
